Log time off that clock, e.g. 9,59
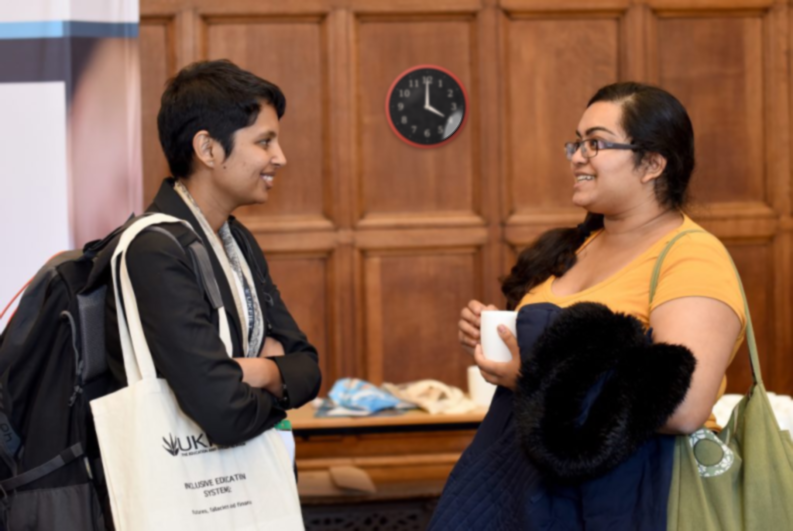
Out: 4,00
